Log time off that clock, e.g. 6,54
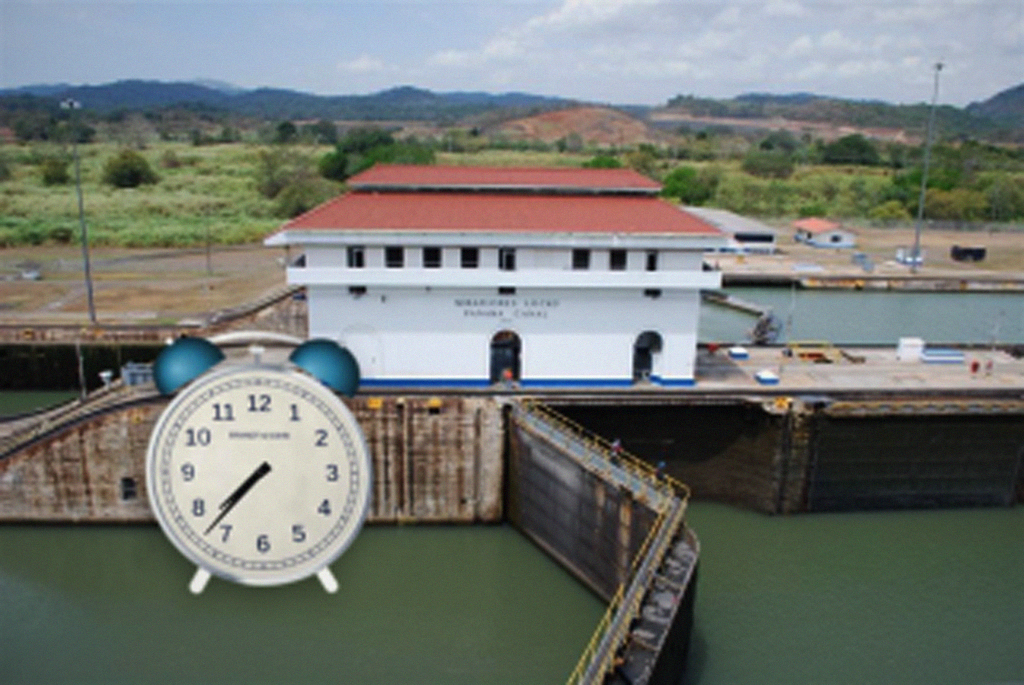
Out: 7,37
